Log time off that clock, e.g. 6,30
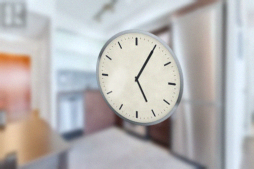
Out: 5,05
